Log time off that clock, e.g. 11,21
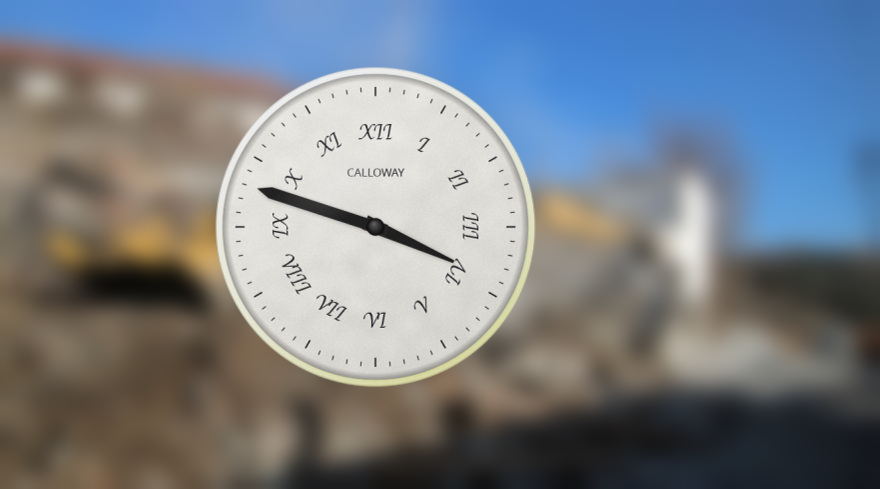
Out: 3,48
